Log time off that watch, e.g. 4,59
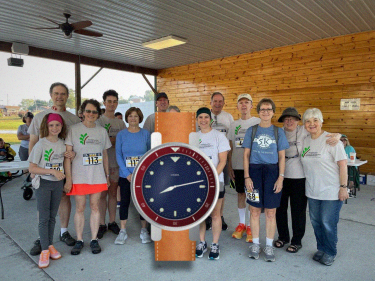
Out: 8,13
